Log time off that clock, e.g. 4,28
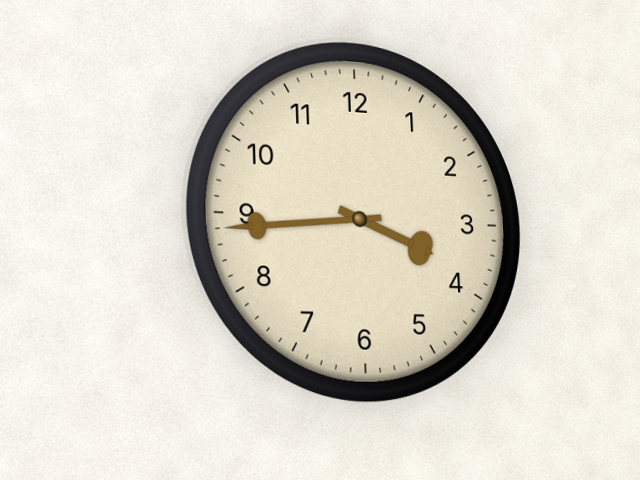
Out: 3,44
